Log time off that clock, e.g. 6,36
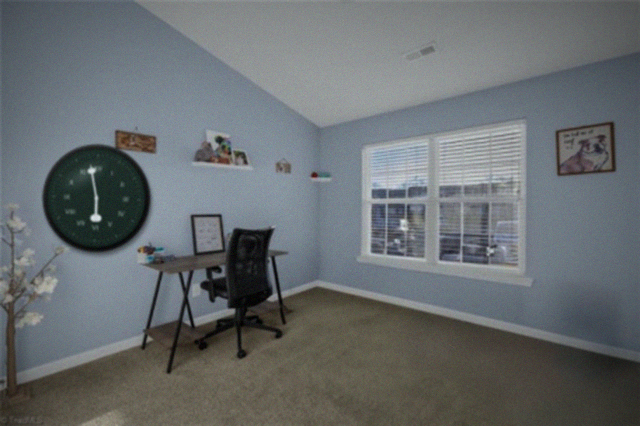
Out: 5,58
